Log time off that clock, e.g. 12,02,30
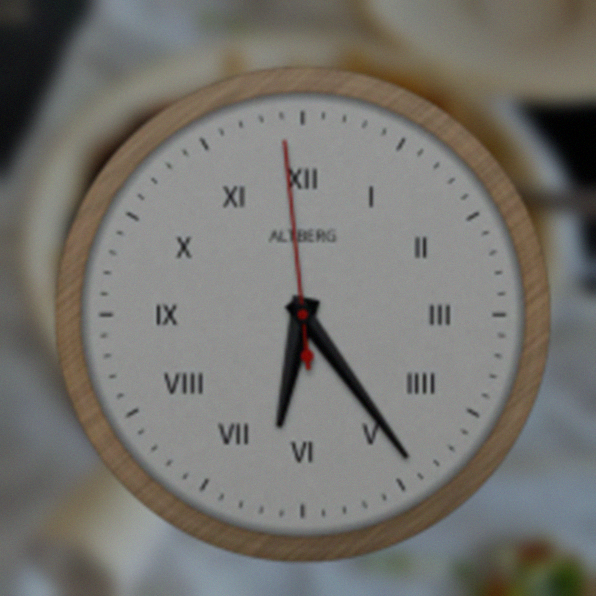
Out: 6,23,59
